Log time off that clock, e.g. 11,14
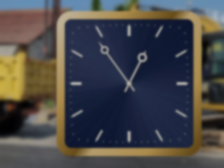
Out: 12,54
